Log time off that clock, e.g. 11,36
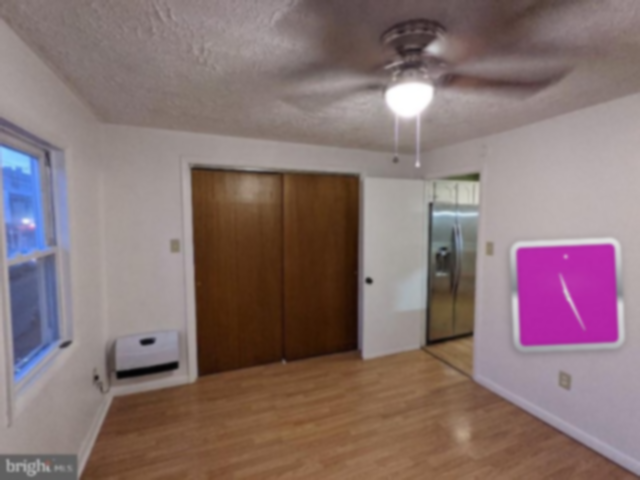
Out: 11,26
